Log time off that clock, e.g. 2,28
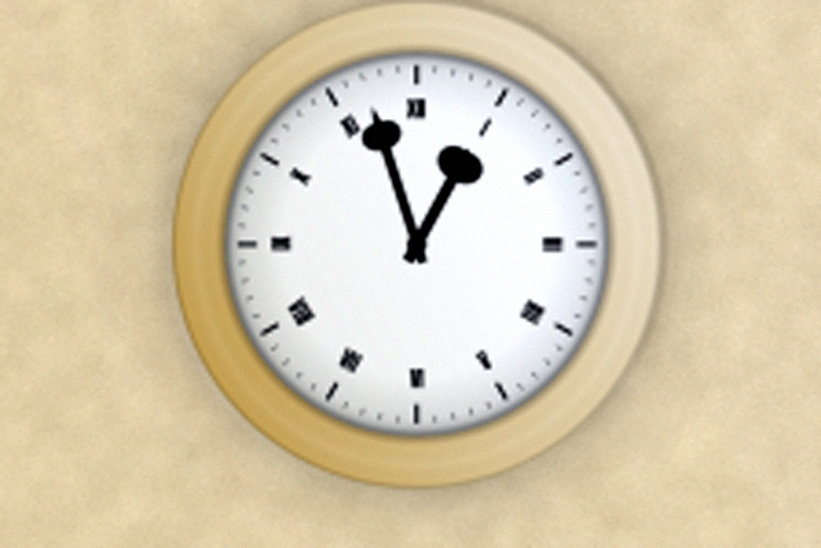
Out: 12,57
